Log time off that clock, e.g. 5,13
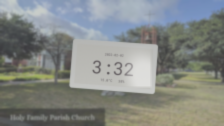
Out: 3,32
